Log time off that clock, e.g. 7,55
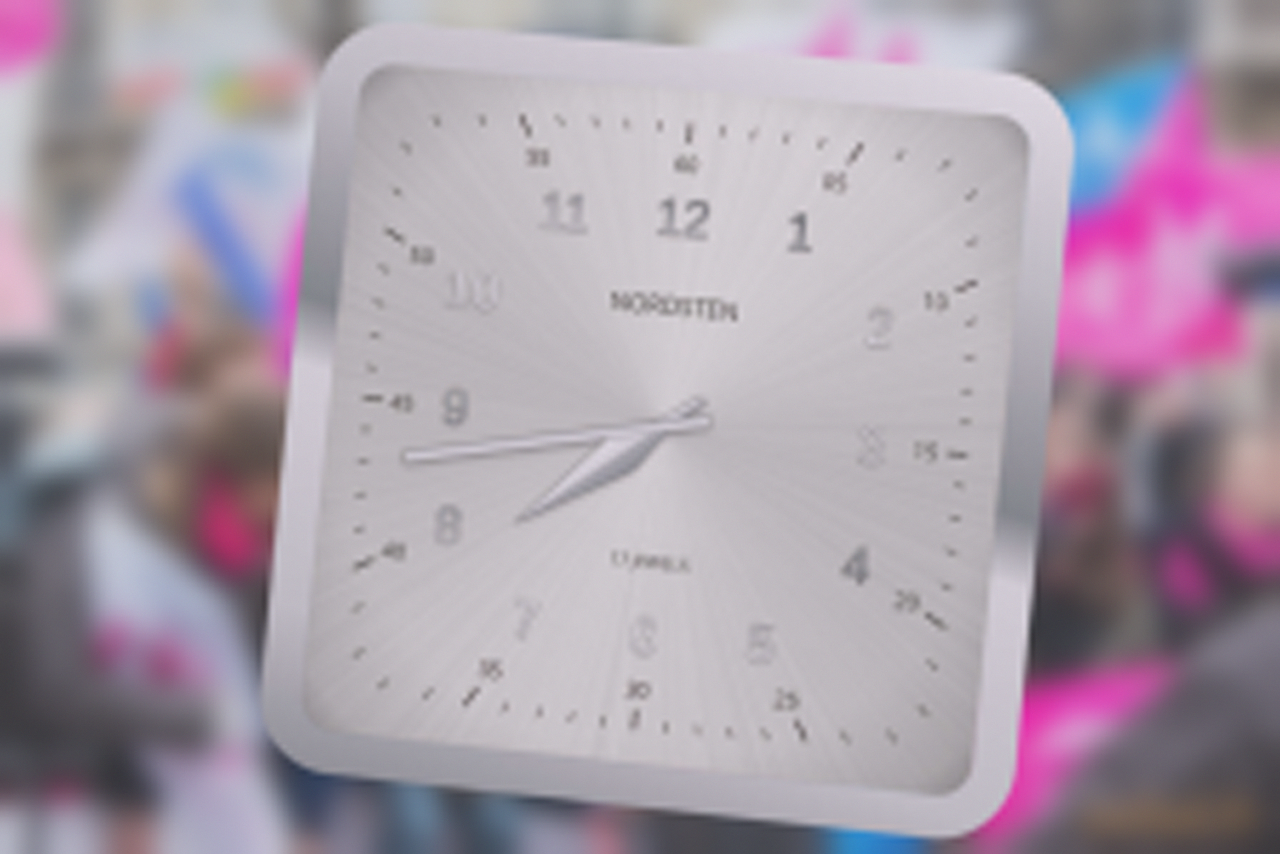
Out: 7,43
